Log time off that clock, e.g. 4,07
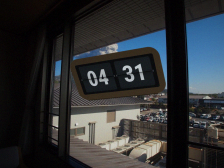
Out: 4,31
